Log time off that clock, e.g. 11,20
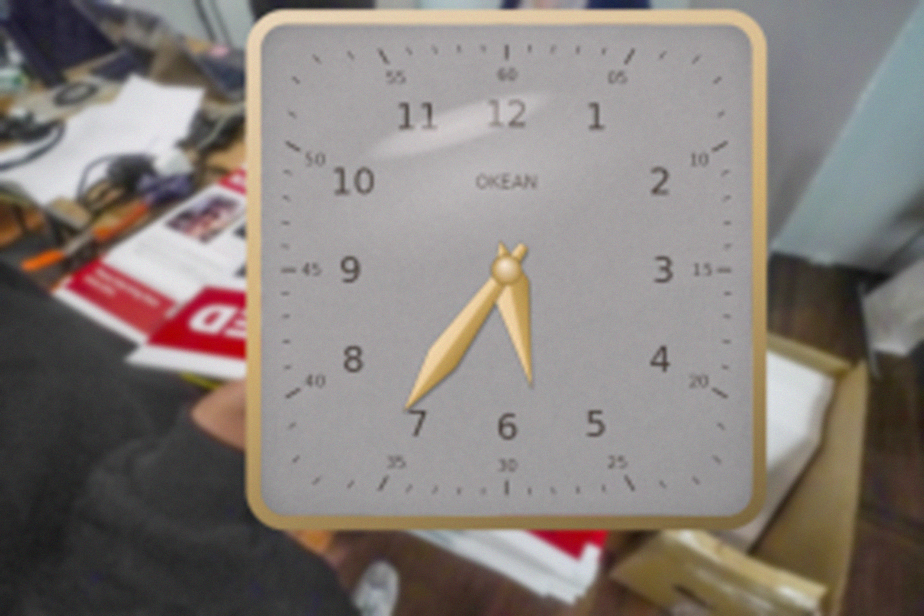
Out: 5,36
